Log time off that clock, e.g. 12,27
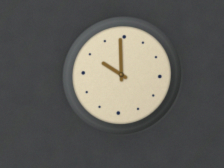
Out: 9,59
